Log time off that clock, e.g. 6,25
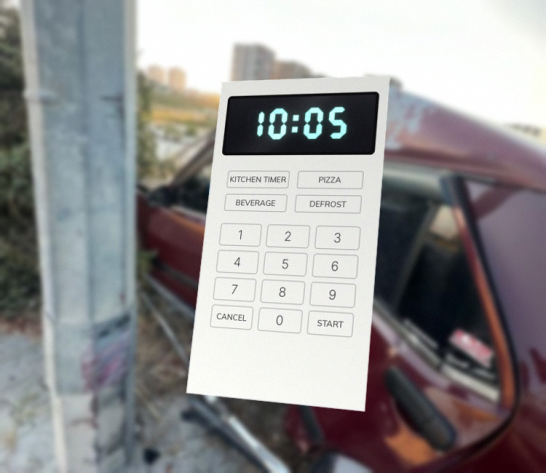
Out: 10,05
